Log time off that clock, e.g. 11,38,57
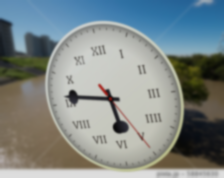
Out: 5,46,25
